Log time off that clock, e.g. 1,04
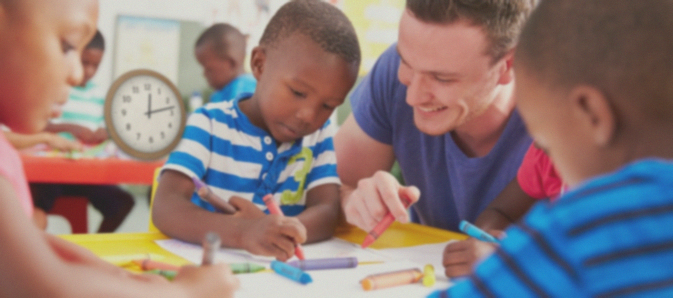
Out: 12,13
